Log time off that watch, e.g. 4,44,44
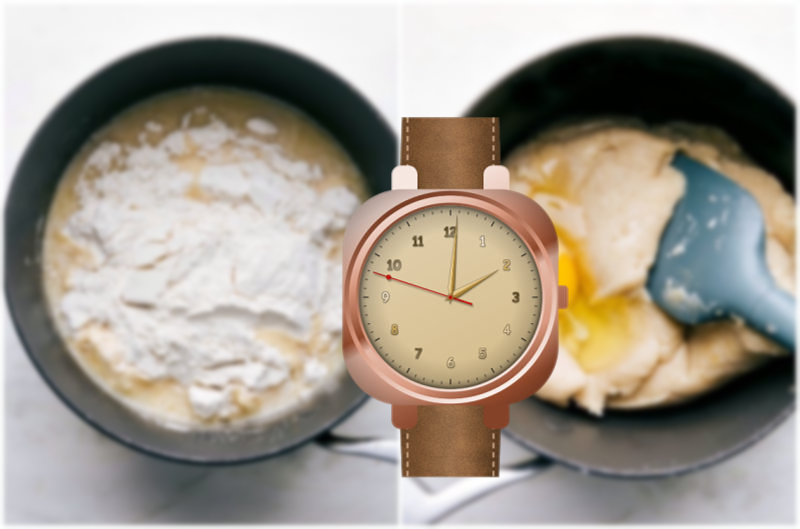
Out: 2,00,48
